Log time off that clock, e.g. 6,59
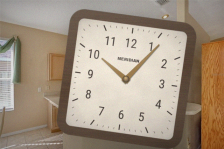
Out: 10,06
